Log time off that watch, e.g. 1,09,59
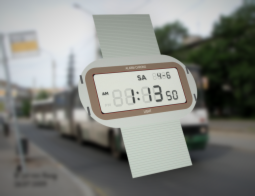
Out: 1,13,50
